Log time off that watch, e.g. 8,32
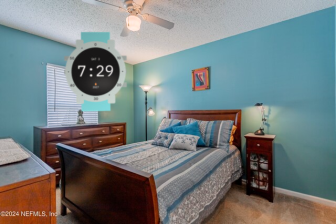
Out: 7,29
